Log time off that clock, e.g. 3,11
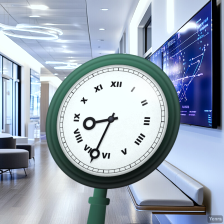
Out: 8,33
